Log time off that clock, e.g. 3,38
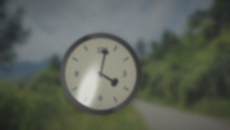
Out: 4,02
